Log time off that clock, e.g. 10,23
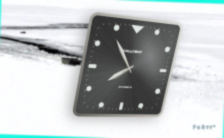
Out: 7,54
